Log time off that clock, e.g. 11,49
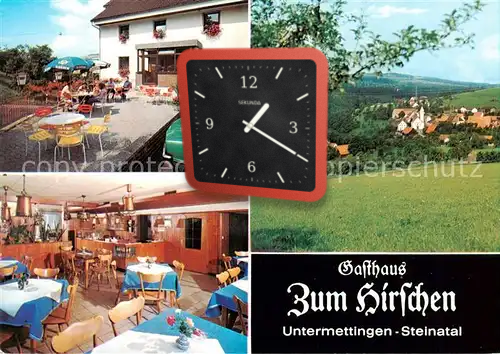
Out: 1,20
